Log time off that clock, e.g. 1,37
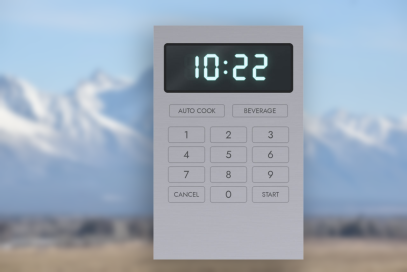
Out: 10,22
